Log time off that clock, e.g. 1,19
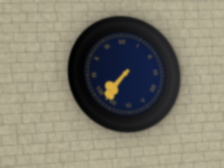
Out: 7,37
